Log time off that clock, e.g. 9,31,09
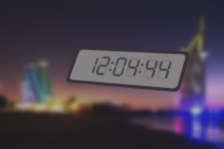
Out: 12,04,44
